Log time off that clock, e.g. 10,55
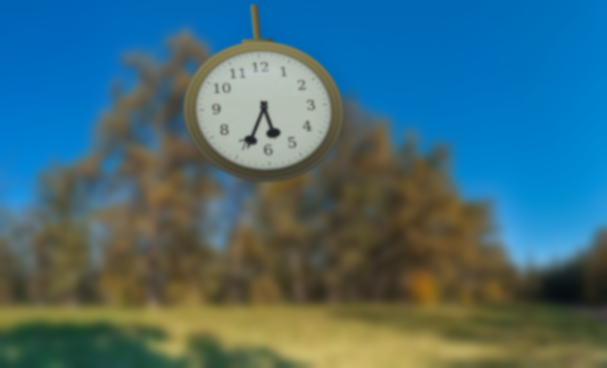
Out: 5,34
